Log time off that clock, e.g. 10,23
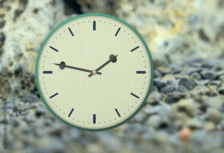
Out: 1,47
